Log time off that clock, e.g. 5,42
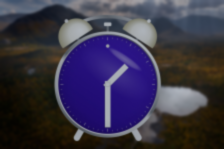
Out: 1,30
